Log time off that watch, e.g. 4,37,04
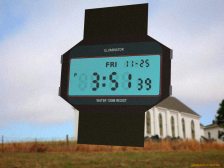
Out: 3,51,39
